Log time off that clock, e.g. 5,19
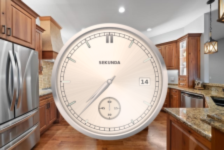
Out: 7,37
